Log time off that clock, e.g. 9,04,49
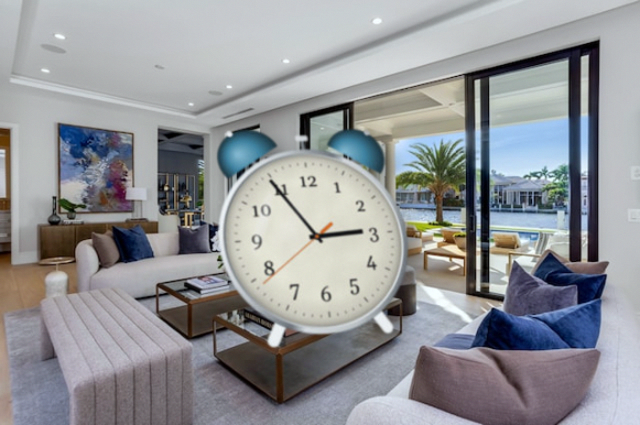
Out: 2,54,39
